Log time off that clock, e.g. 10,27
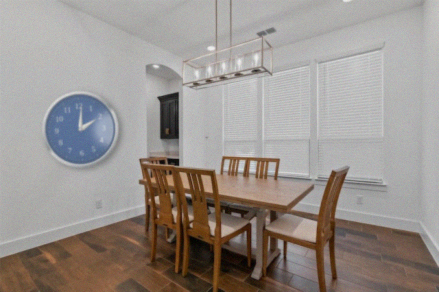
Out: 2,01
